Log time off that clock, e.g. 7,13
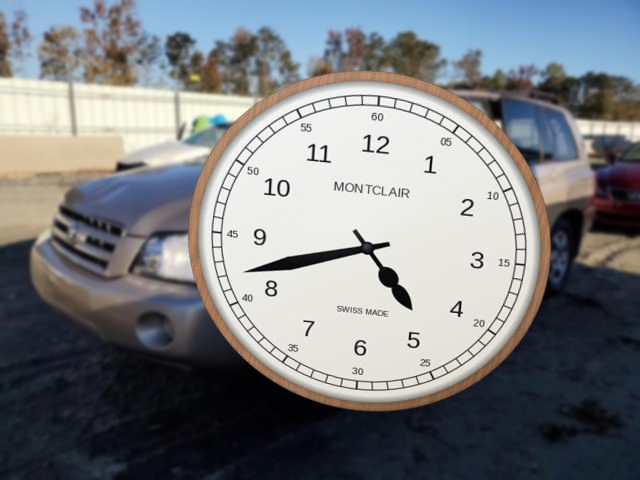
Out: 4,42
